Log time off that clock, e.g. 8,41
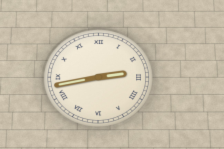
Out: 2,43
